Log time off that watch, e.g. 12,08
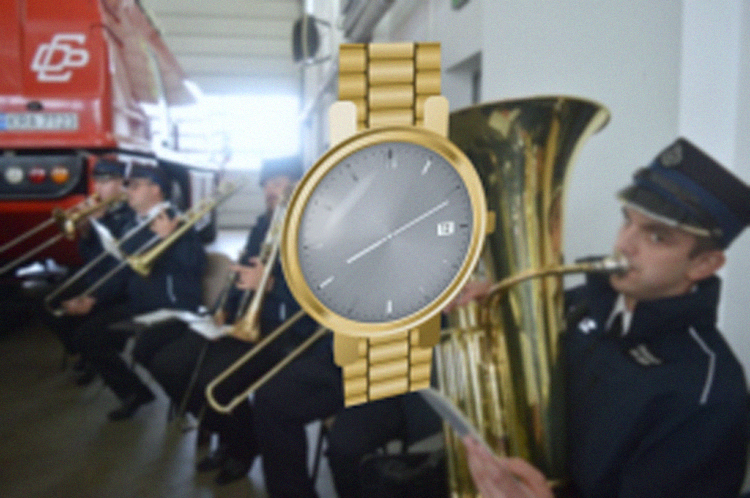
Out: 8,11
